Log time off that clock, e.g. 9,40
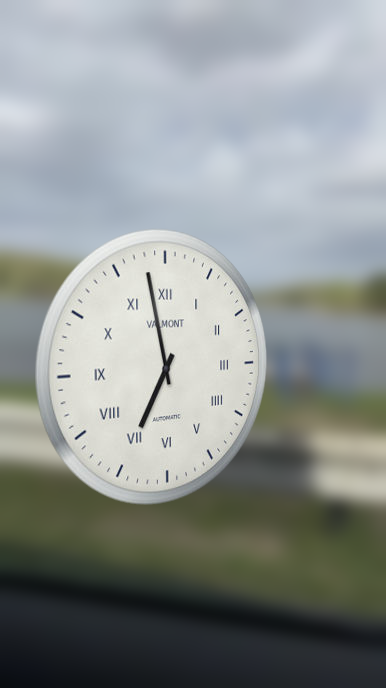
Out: 6,58
